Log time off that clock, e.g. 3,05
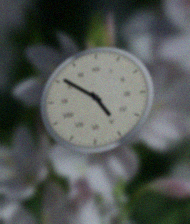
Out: 4,51
